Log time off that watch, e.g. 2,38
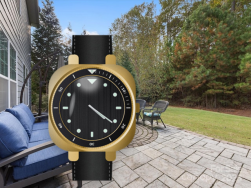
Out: 4,21
